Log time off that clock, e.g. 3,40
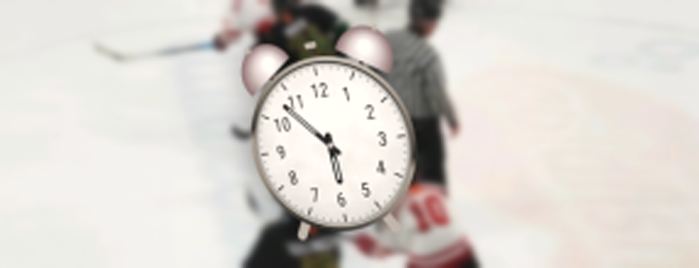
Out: 5,53
